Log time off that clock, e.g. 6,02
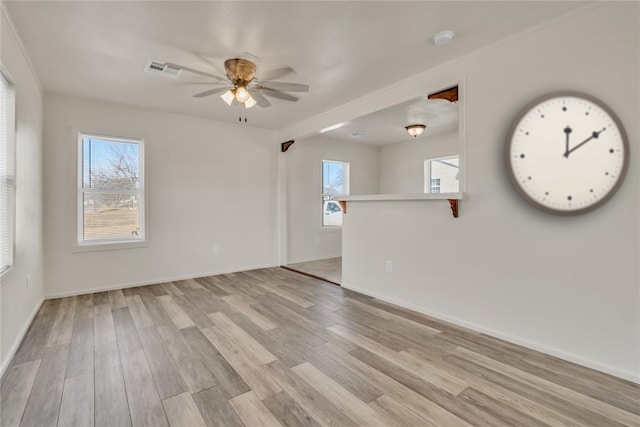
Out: 12,10
